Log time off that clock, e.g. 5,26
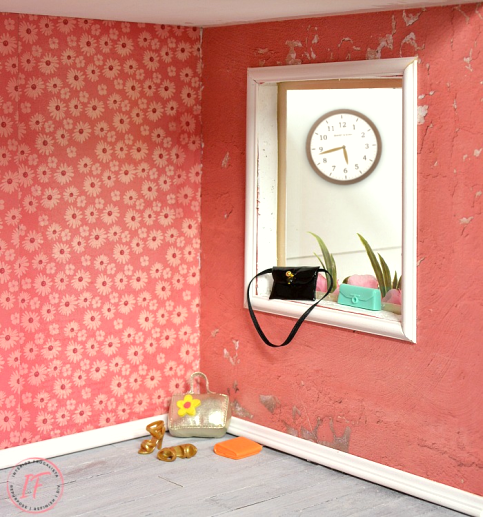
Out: 5,43
